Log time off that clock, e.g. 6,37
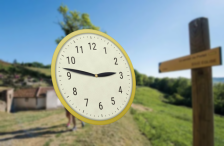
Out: 2,47
